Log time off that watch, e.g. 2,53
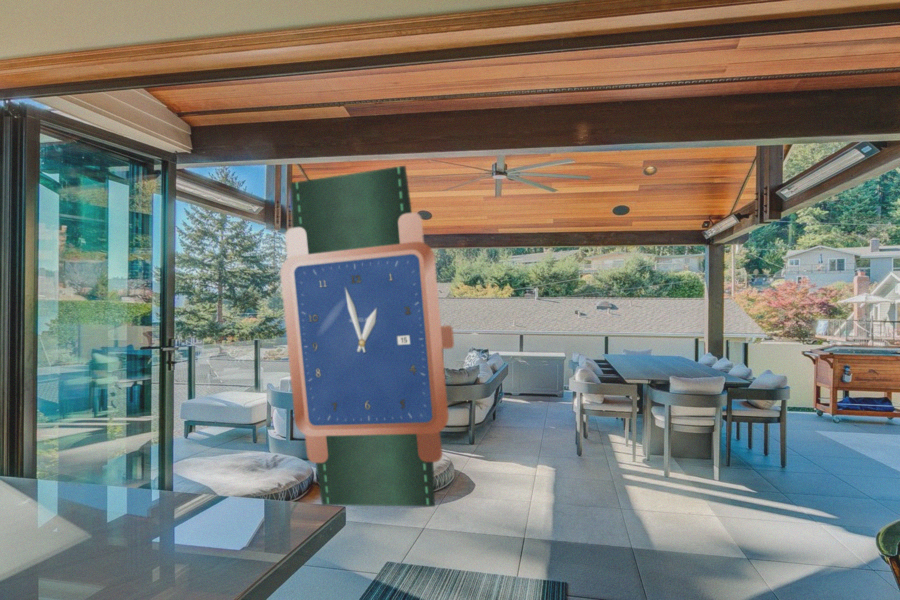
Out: 12,58
